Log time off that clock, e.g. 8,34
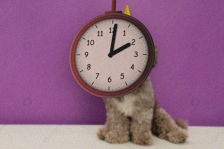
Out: 2,01
